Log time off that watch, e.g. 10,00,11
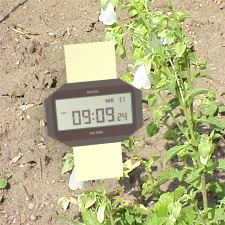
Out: 9,09,24
